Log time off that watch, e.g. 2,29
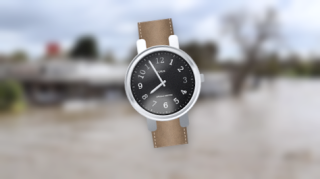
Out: 7,56
